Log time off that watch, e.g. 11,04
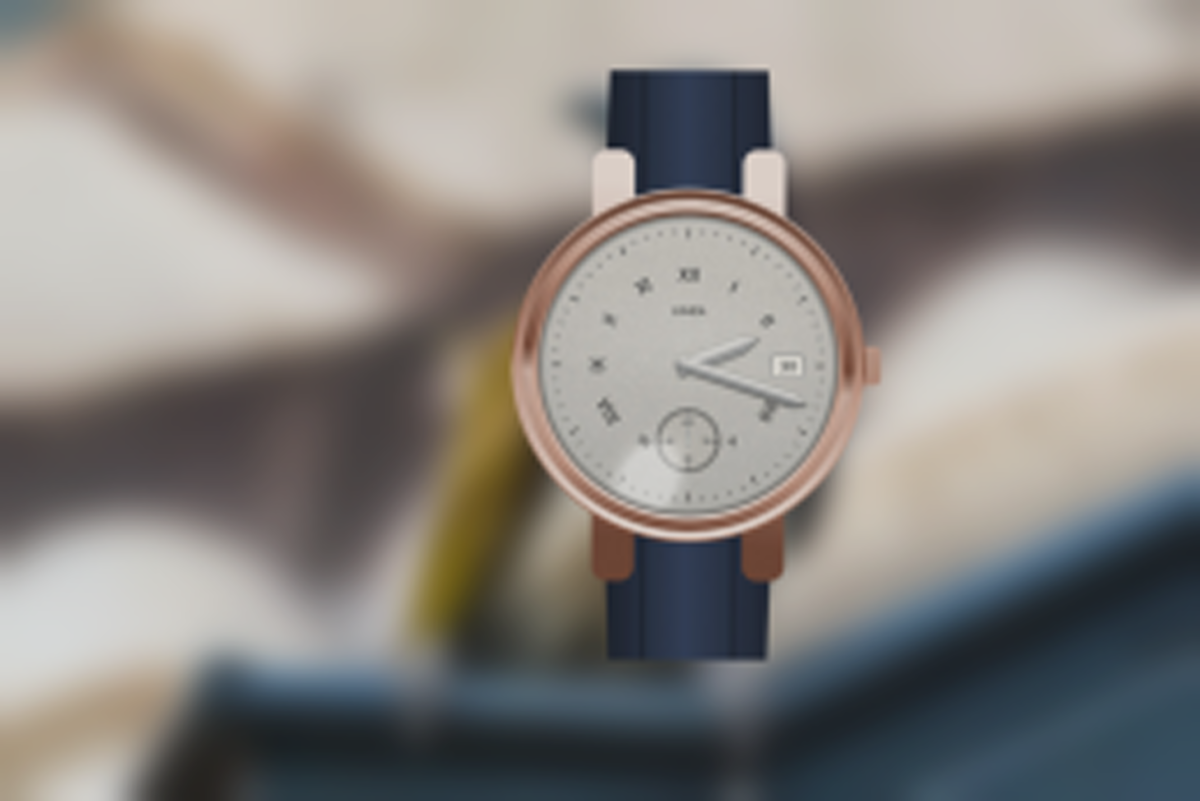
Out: 2,18
